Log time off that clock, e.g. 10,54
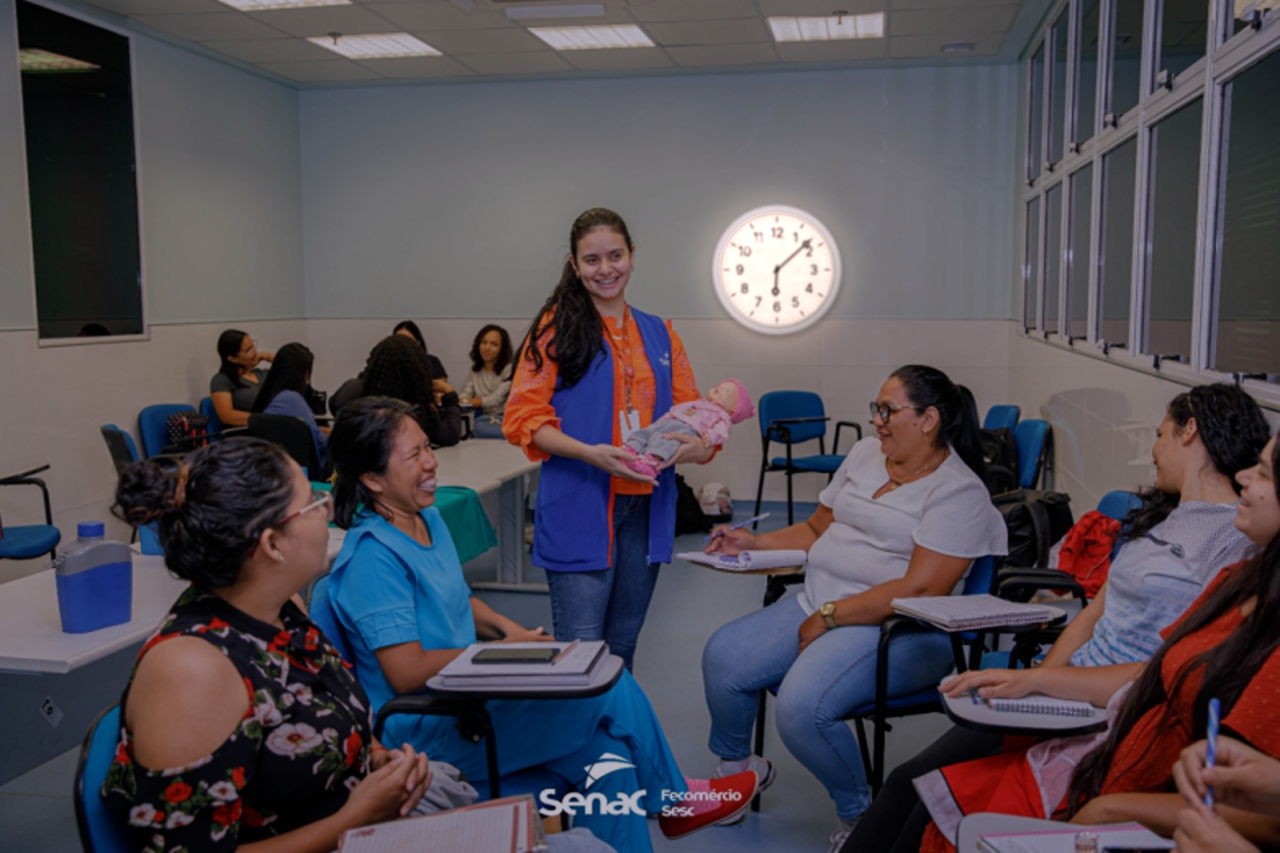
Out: 6,08
